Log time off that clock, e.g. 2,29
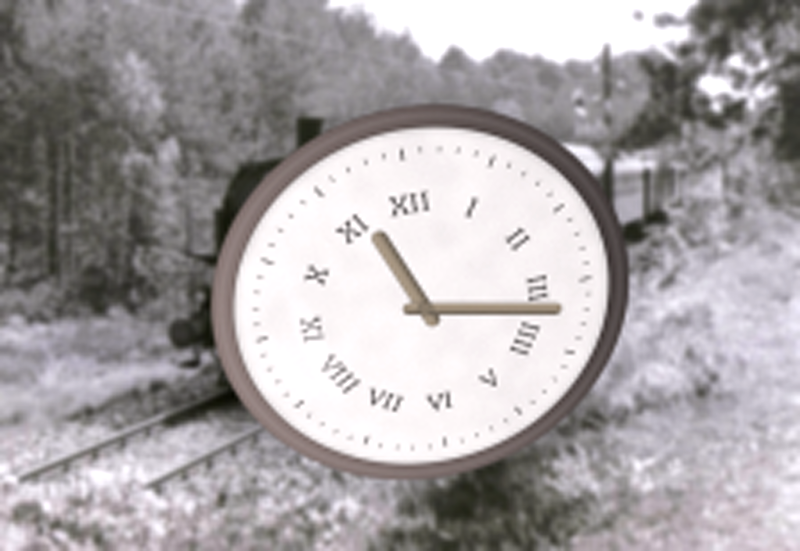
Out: 11,17
